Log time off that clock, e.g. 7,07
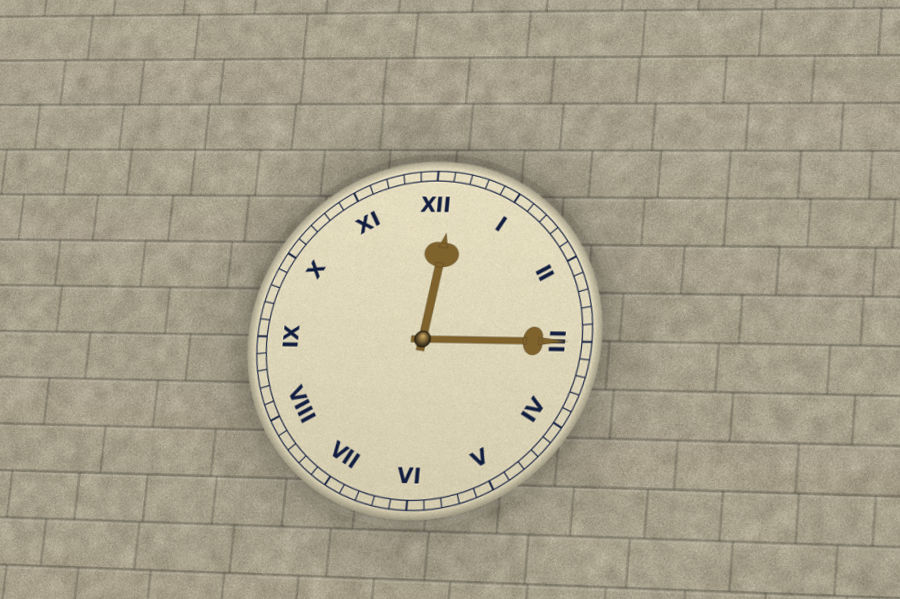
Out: 12,15
